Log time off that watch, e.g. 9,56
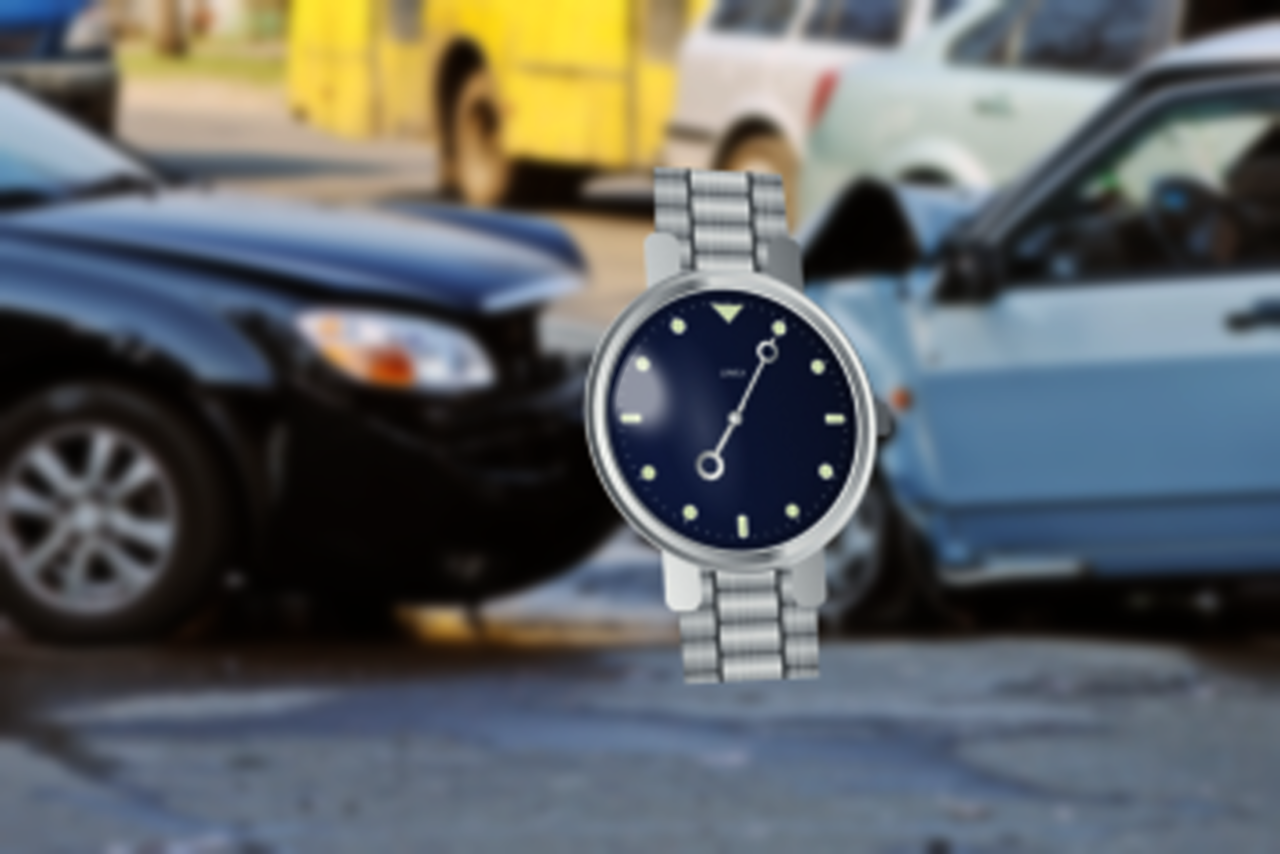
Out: 7,05
